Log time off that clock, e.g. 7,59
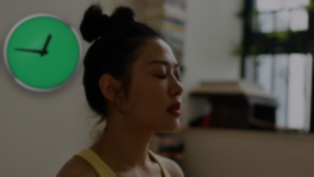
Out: 12,46
